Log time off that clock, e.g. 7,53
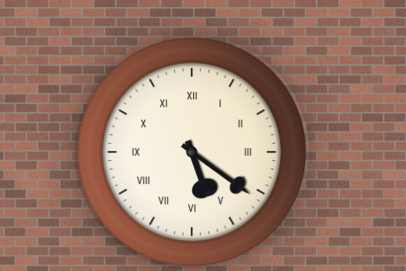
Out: 5,21
